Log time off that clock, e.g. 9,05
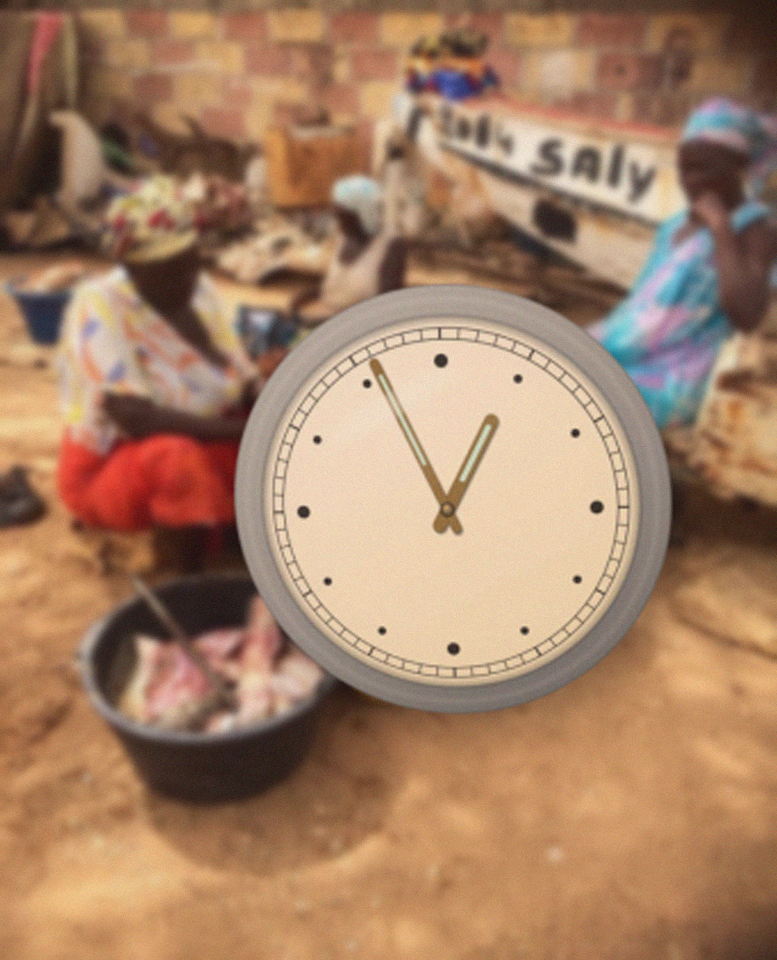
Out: 12,56
